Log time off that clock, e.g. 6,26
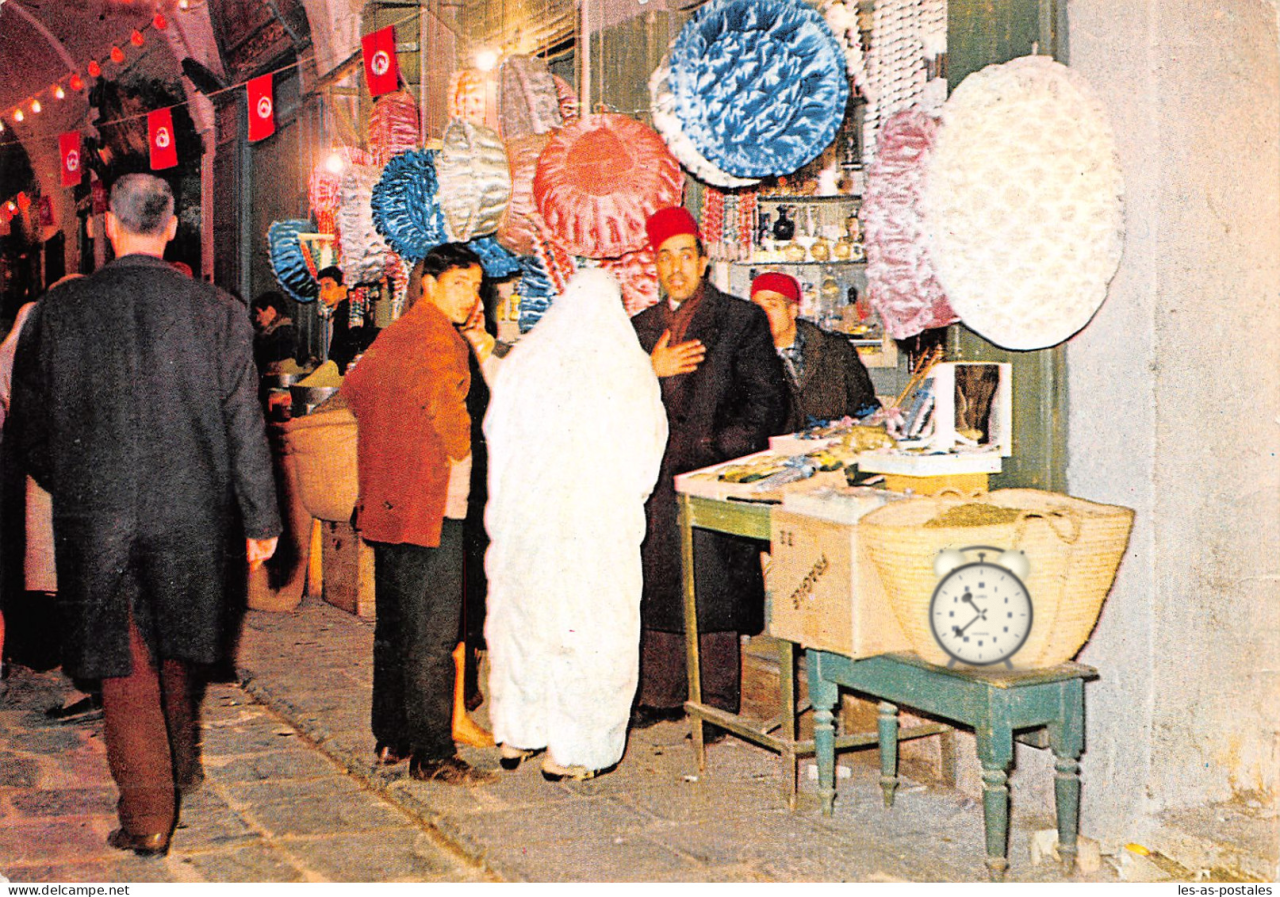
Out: 10,38
